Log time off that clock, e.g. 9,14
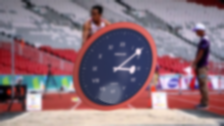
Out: 3,08
